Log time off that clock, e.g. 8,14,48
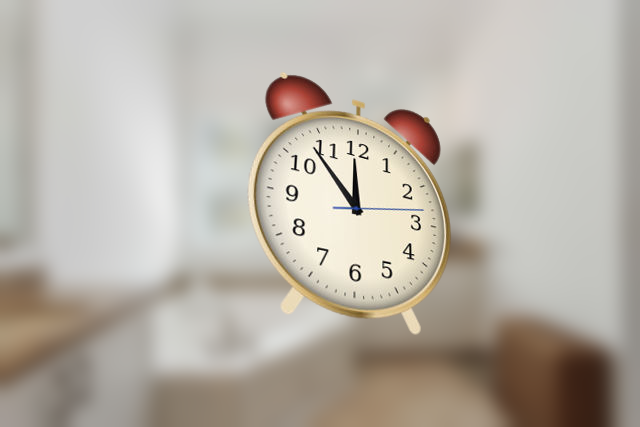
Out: 11,53,13
